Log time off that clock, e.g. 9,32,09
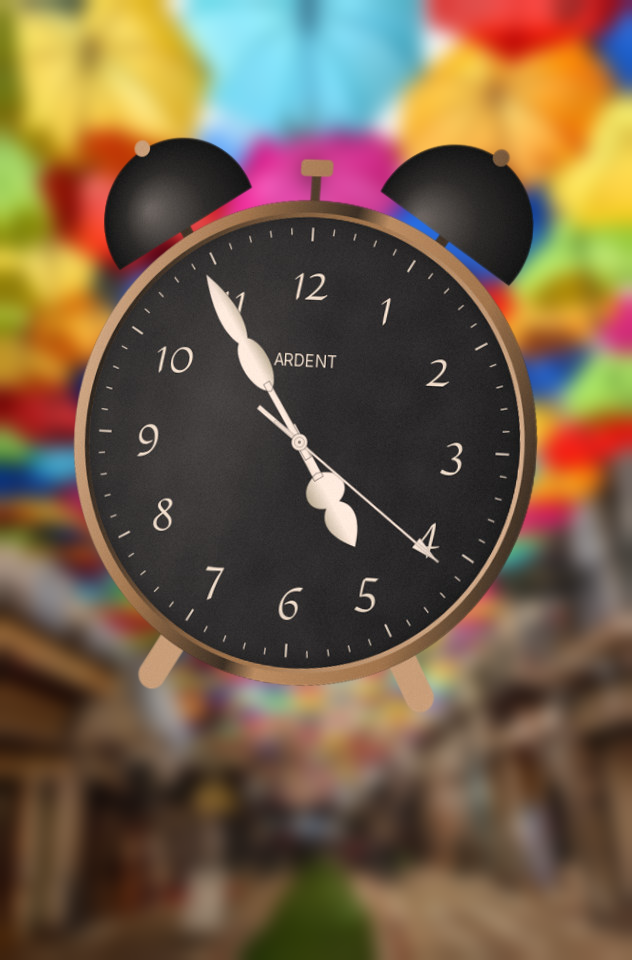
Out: 4,54,21
